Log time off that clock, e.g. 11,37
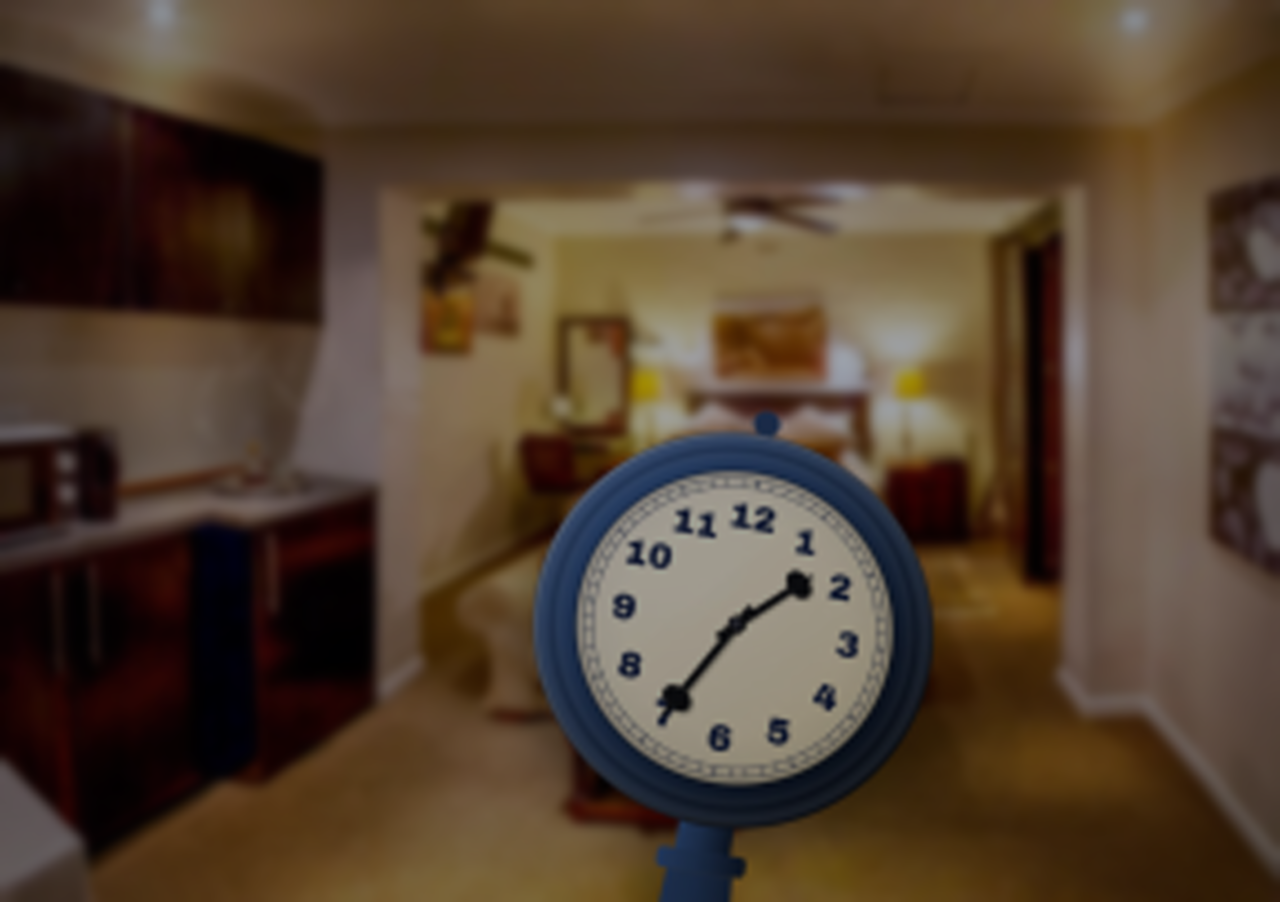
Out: 1,35
